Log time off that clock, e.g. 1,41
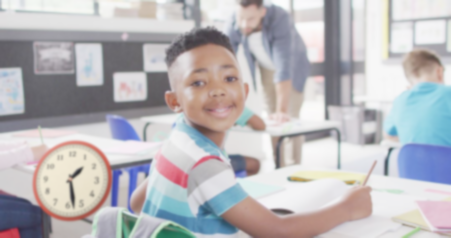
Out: 1,28
